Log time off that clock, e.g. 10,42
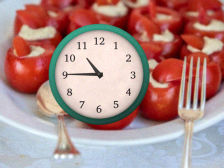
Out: 10,45
